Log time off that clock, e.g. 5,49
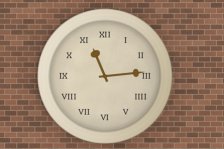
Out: 11,14
